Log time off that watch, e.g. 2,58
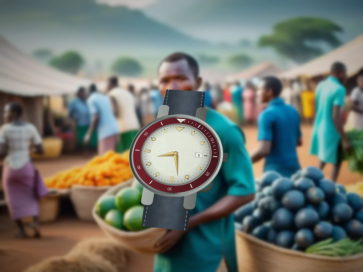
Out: 8,28
